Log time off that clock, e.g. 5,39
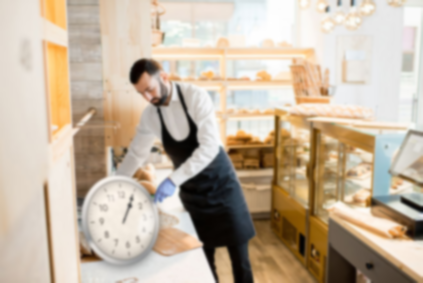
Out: 1,05
